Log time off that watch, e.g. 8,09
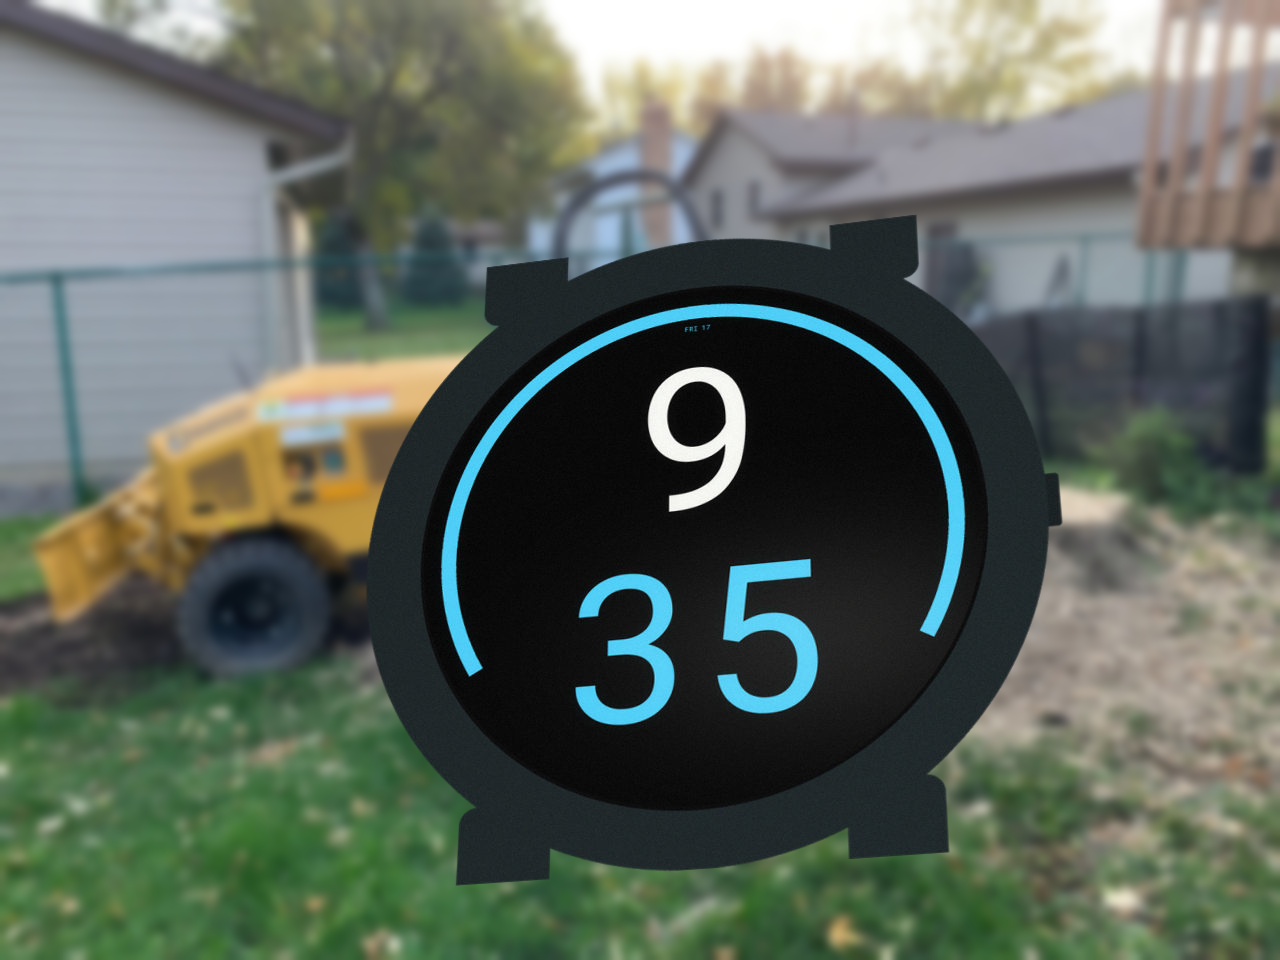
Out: 9,35
